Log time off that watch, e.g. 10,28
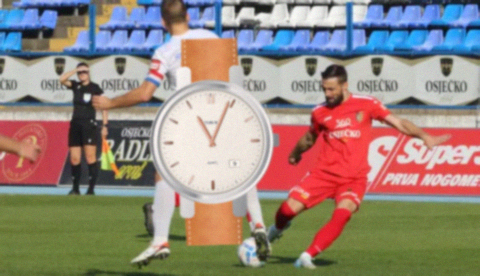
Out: 11,04
